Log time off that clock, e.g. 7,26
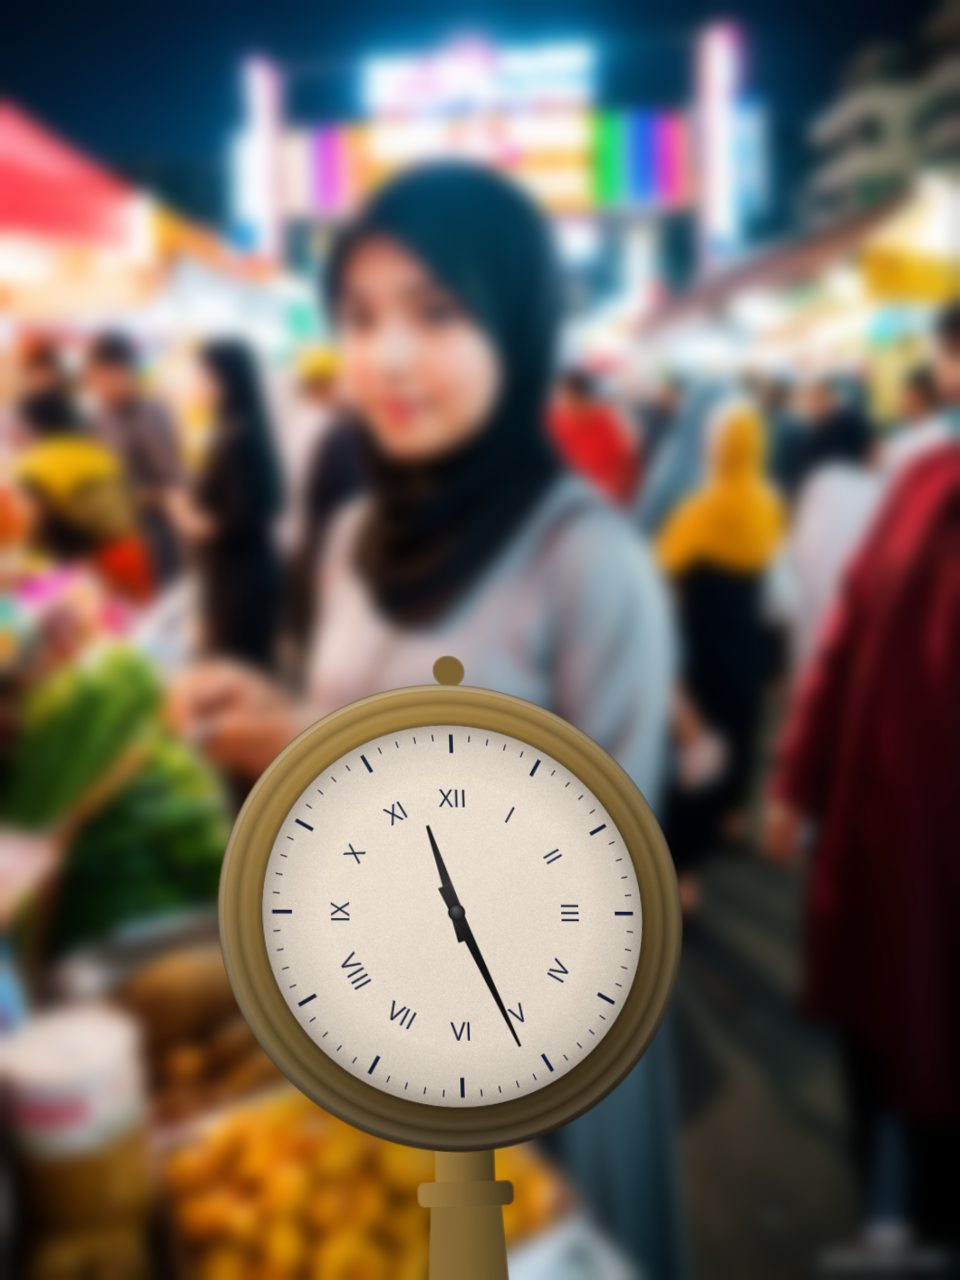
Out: 11,26
